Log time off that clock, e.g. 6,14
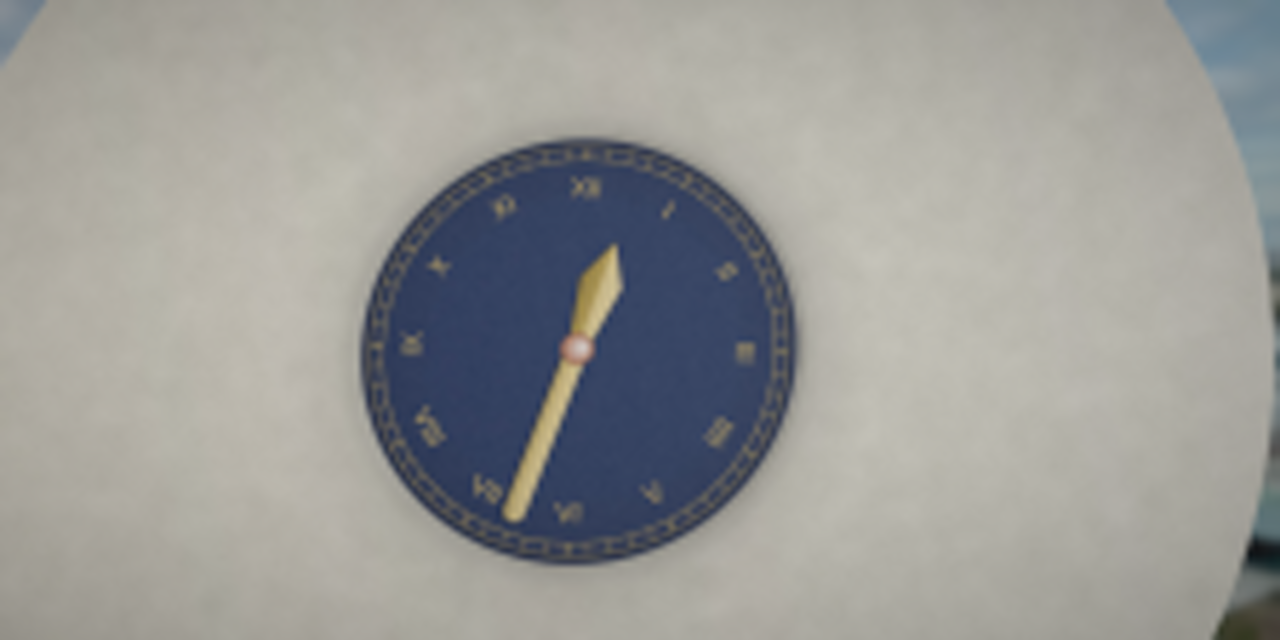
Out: 12,33
